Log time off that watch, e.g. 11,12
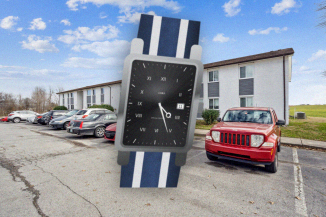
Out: 4,26
